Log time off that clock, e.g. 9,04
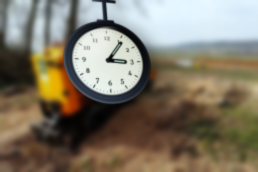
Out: 3,06
